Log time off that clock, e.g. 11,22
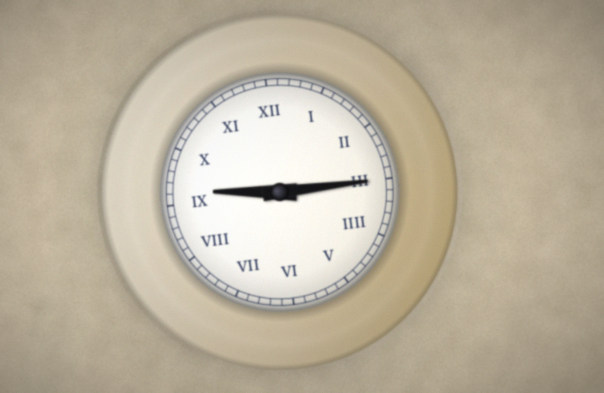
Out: 9,15
